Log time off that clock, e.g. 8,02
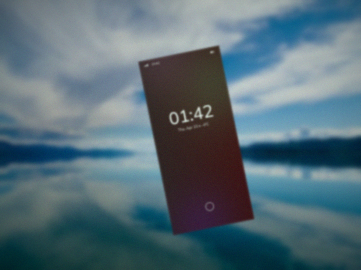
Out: 1,42
